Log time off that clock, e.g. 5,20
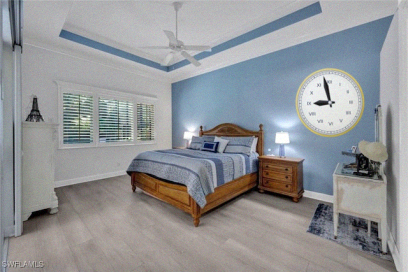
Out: 8,58
